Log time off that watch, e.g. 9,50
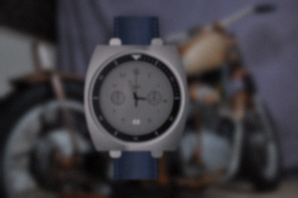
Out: 11,16
